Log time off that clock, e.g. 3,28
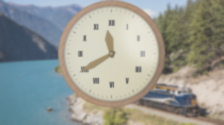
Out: 11,40
